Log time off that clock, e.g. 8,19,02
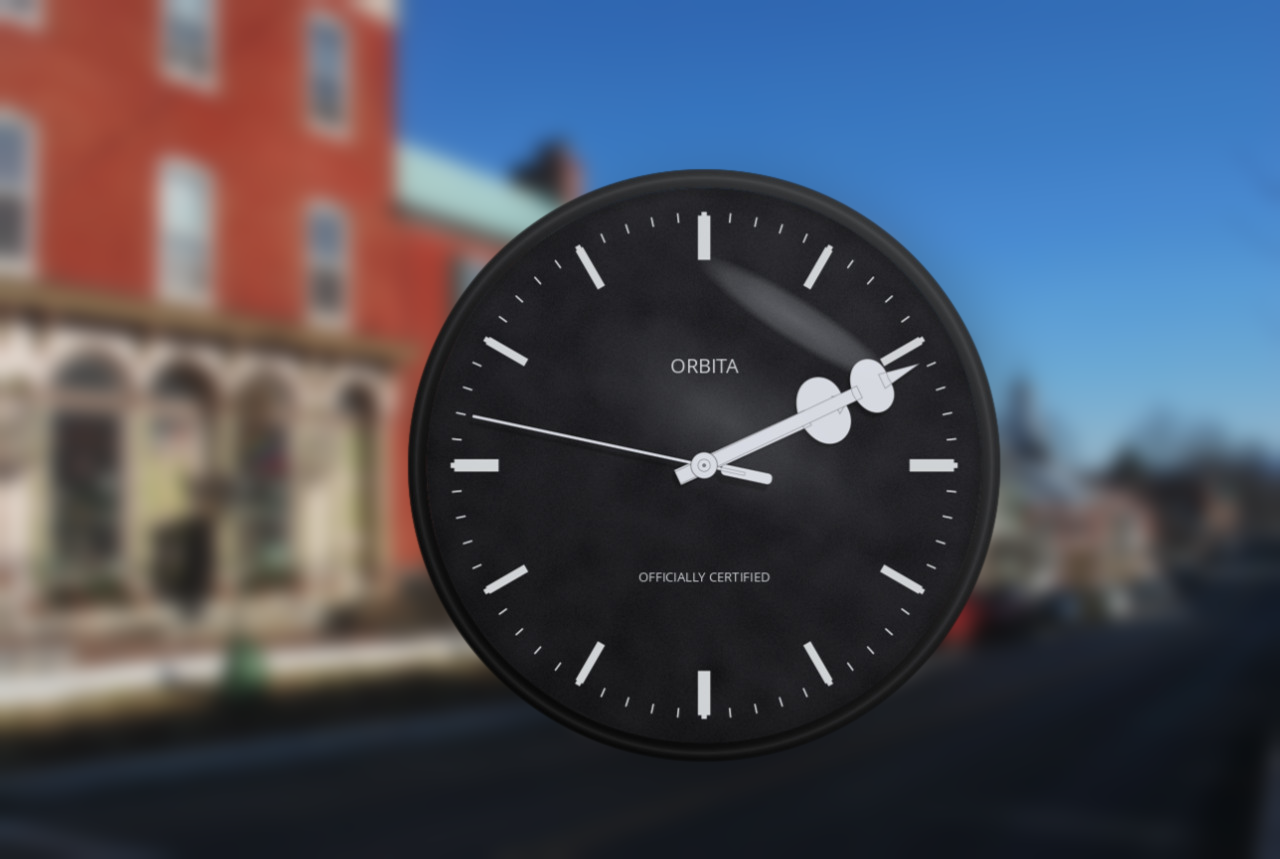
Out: 2,10,47
